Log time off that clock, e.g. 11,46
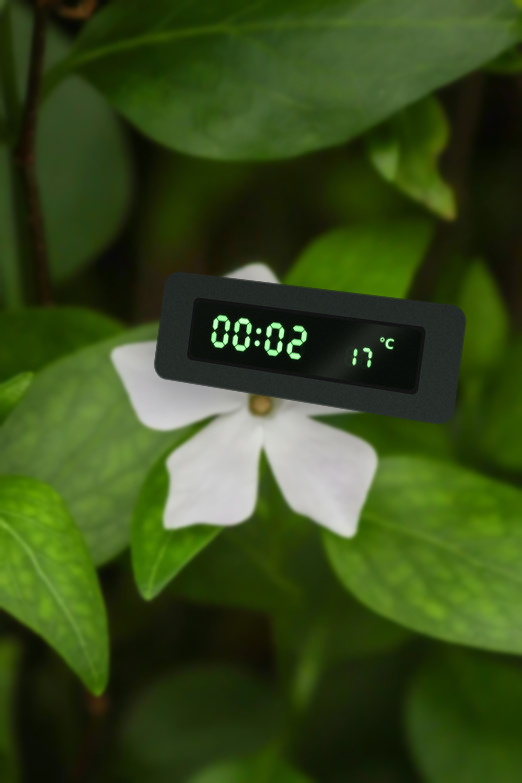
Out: 0,02
